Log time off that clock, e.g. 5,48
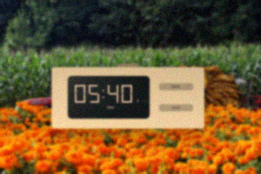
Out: 5,40
